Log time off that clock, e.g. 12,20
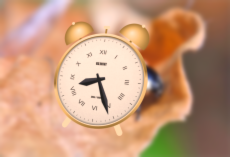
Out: 8,26
